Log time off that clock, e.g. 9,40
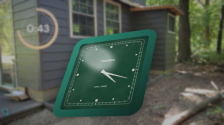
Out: 4,18
